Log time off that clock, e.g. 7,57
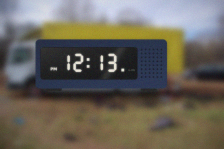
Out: 12,13
